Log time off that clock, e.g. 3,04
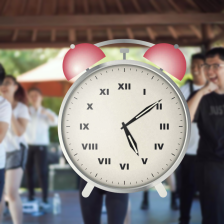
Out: 5,09
